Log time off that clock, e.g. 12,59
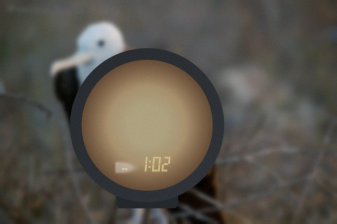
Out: 1,02
